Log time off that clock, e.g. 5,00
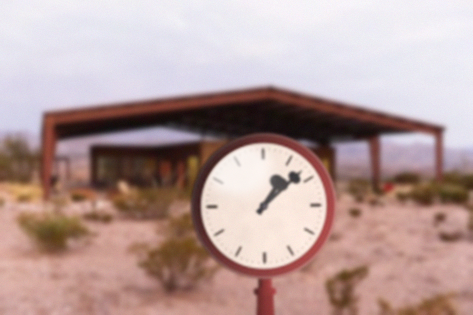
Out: 1,08
